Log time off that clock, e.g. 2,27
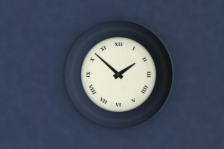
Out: 1,52
